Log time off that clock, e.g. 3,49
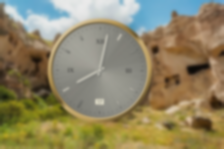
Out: 8,02
